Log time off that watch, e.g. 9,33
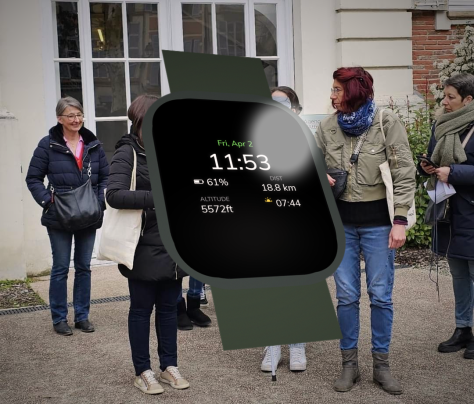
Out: 11,53
